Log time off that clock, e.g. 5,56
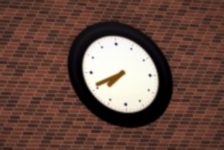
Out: 7,41
